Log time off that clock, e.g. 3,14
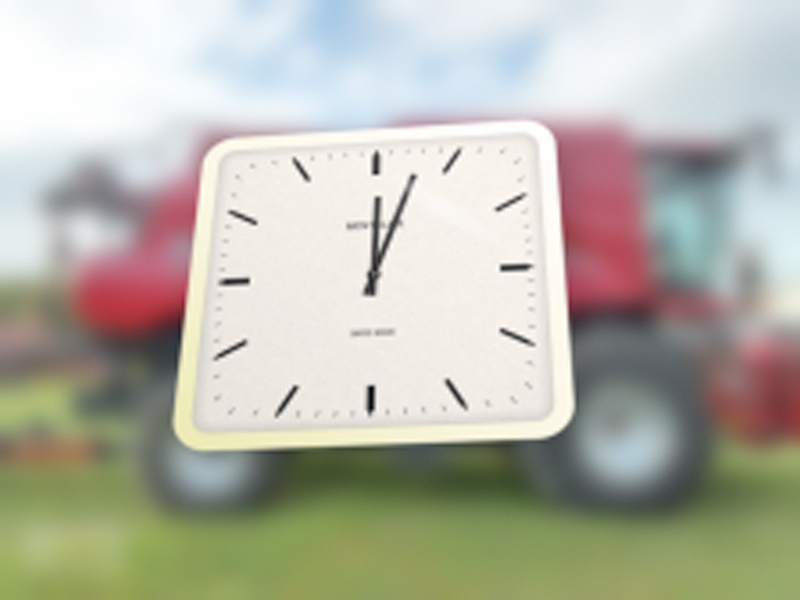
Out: 12,03
